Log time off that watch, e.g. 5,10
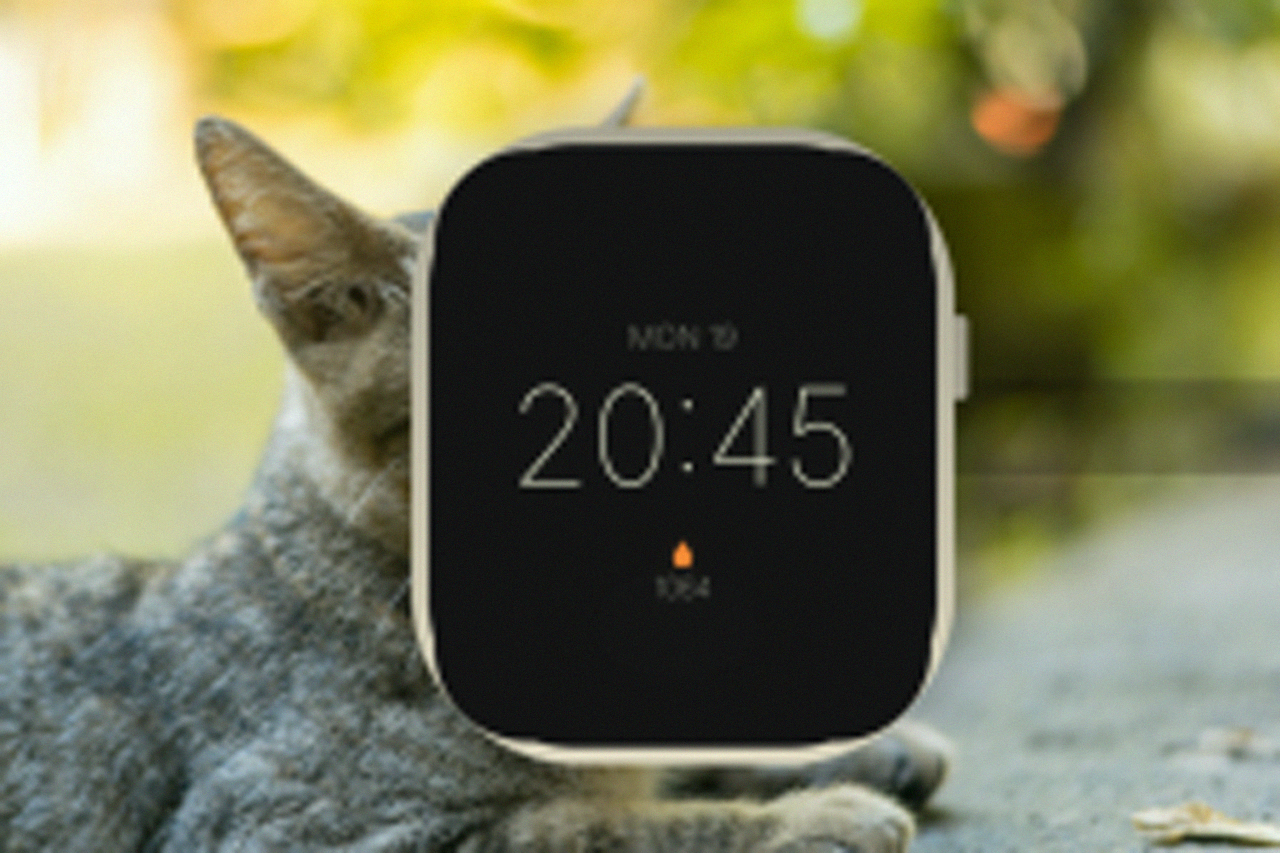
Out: 20,45
